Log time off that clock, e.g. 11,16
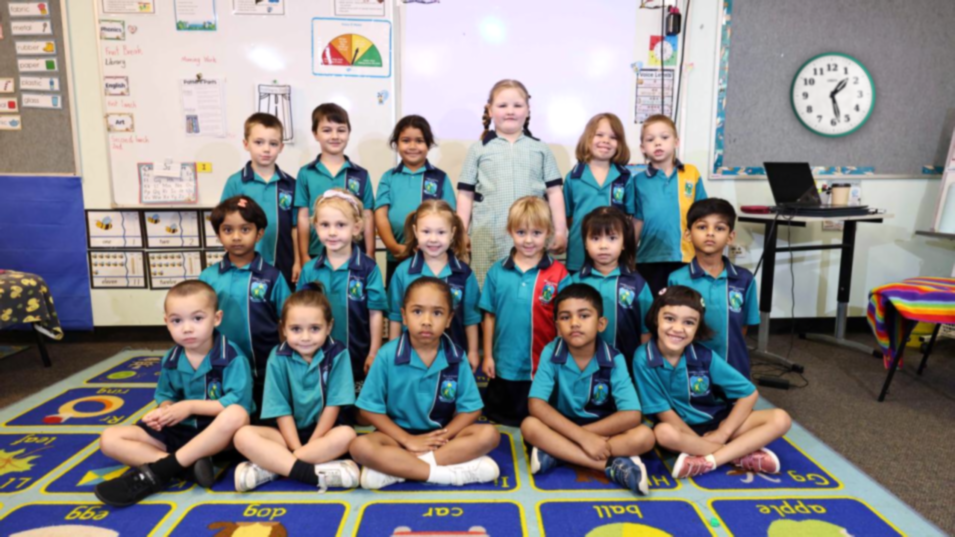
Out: 1,28
